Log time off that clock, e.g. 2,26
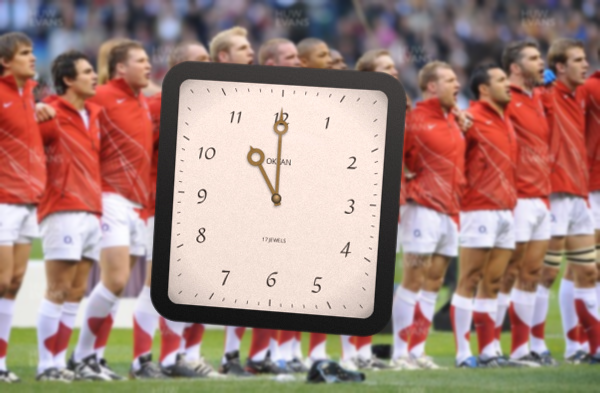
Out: 11,00
